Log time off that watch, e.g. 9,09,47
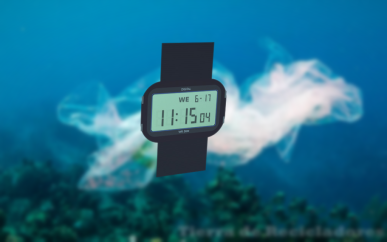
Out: 11,15,04
